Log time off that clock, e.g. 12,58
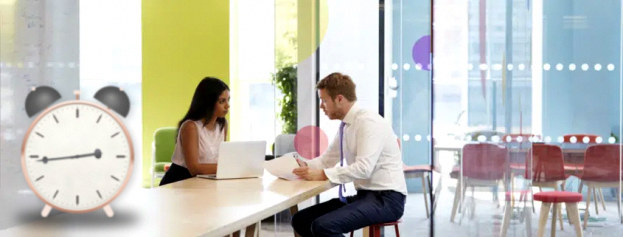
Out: 2,44
